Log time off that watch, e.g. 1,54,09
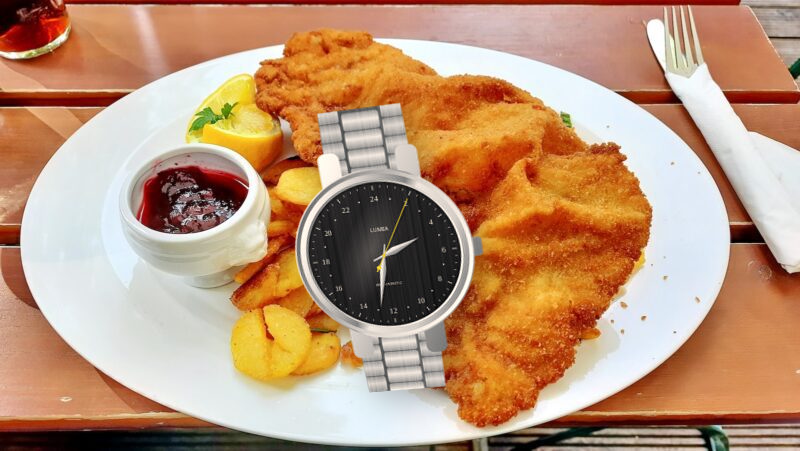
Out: 4,32,05
